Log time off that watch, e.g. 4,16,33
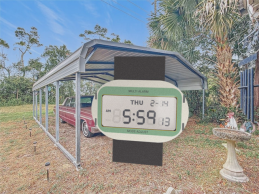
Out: 5,59,13
